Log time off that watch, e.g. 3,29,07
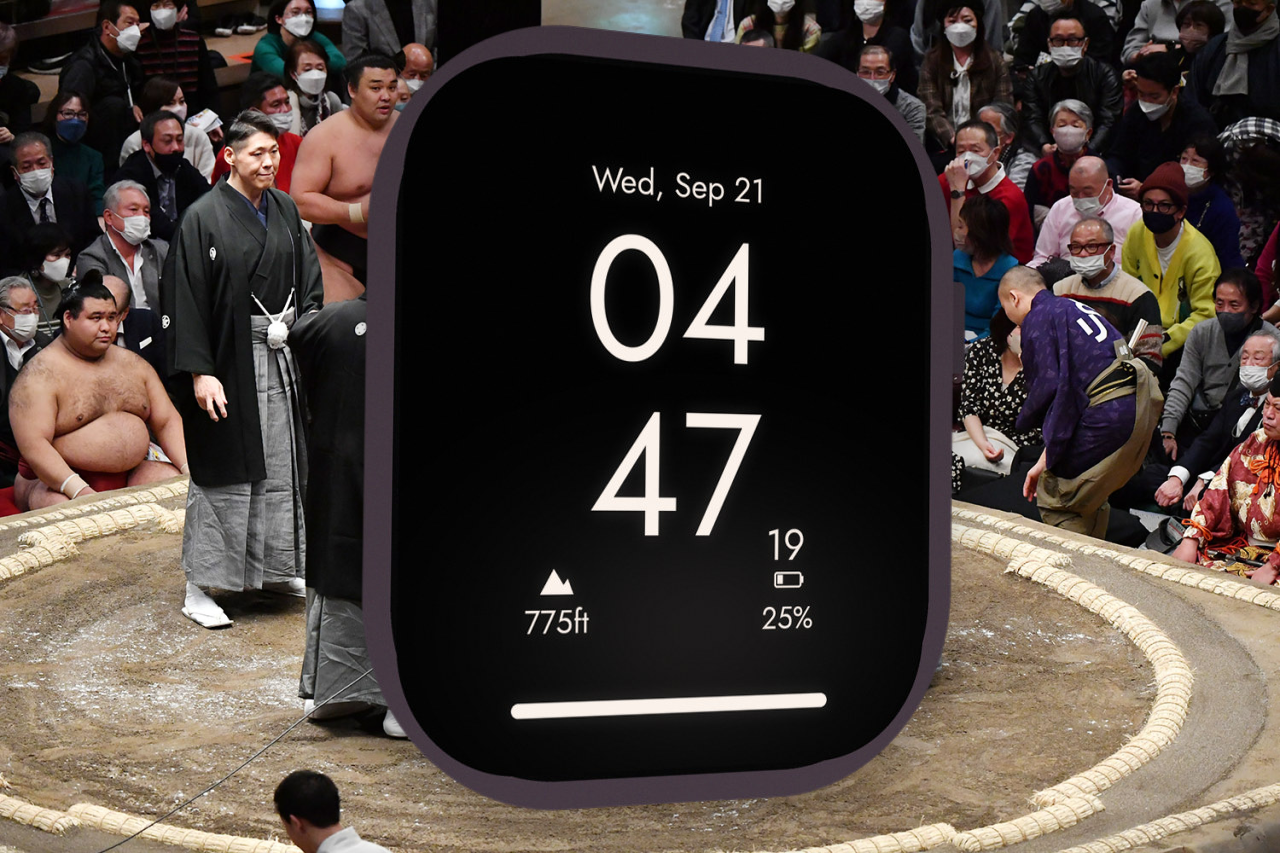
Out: 4,47,19
